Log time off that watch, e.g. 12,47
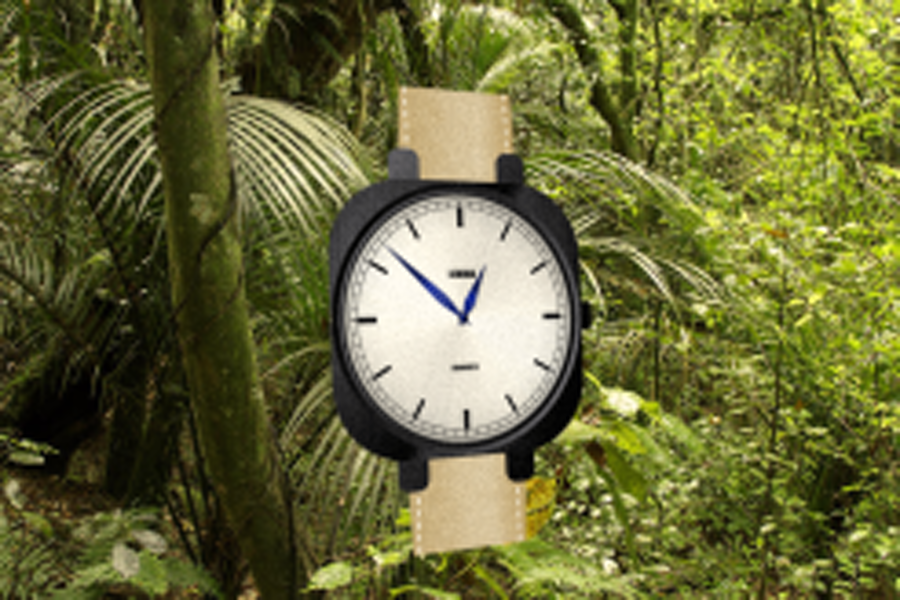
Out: 12,52
